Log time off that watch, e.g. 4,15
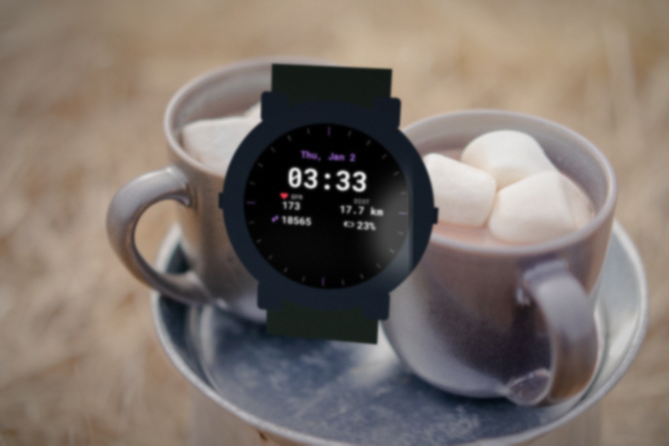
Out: 3,33
